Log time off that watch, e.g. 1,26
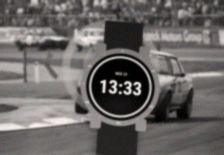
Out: 13,33
